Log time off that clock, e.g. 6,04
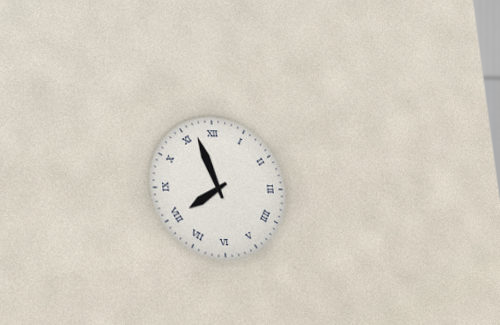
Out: 7,57
